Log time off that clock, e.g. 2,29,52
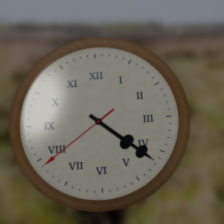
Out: 4,21,39
